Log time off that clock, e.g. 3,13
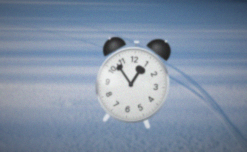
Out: 12,53
